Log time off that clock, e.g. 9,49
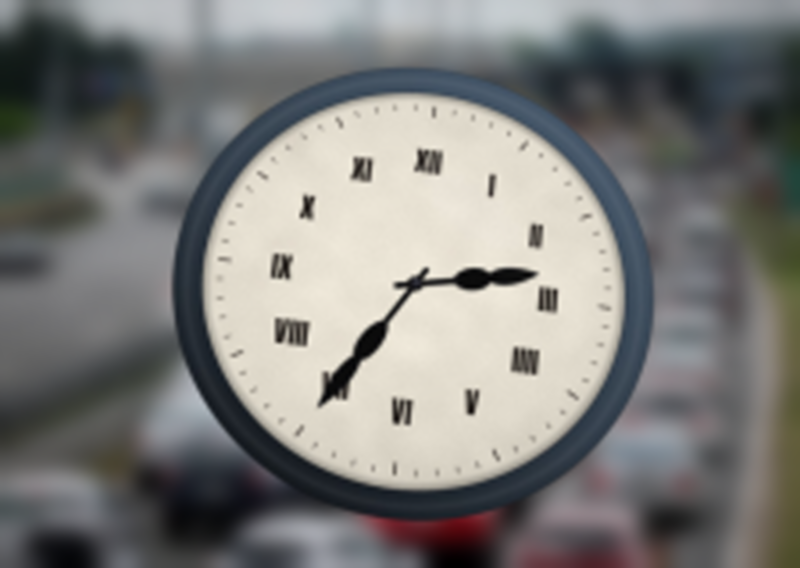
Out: 2,35
